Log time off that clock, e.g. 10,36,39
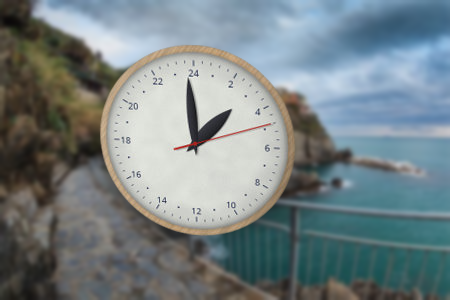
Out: 2,59,12
